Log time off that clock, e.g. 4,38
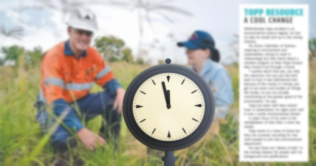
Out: 11,58
